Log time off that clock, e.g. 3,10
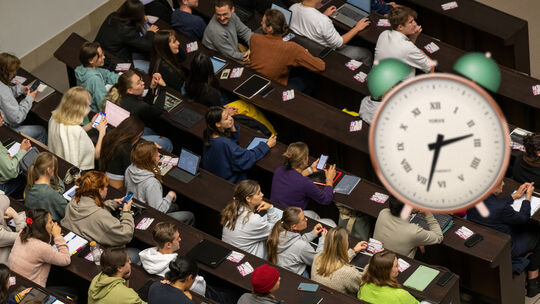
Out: 2,33
